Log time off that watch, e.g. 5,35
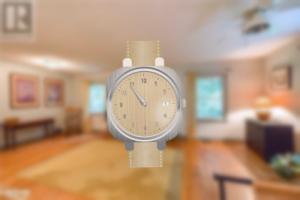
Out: 10,54
